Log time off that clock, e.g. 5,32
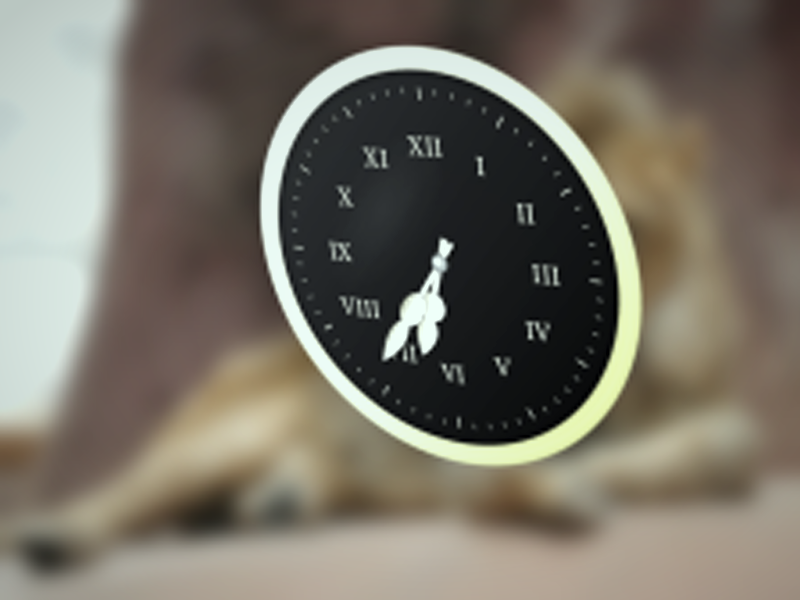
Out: 6,36
